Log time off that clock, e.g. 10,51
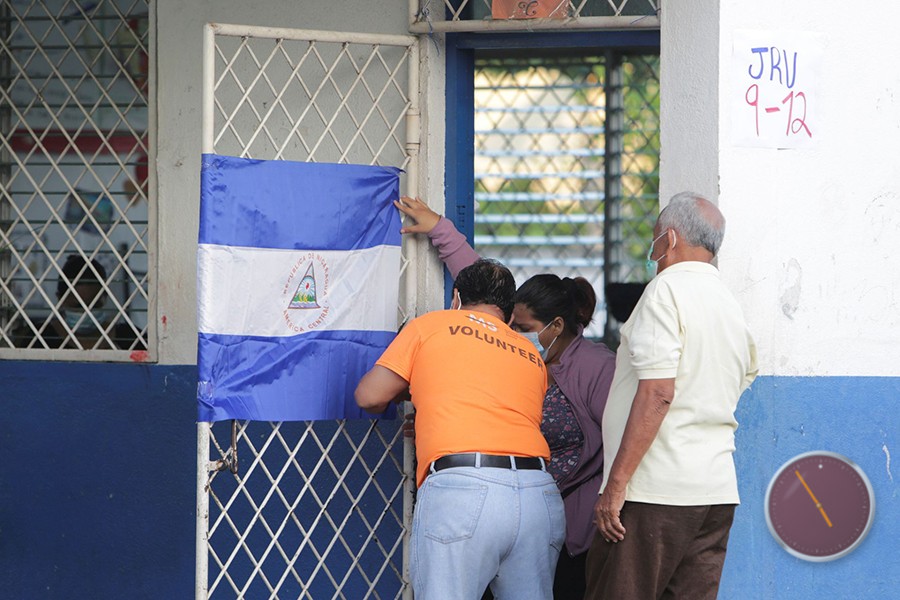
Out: 4,54
